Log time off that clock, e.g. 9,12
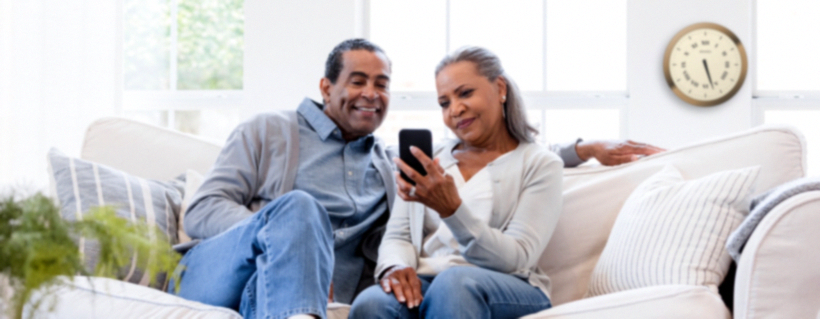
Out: 5,27
